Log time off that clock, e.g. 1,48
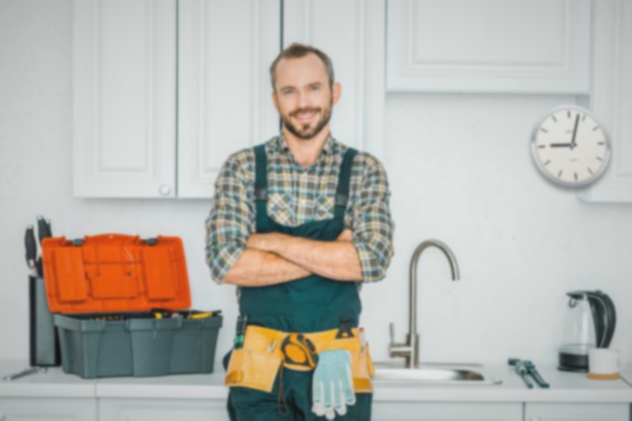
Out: 9,03
